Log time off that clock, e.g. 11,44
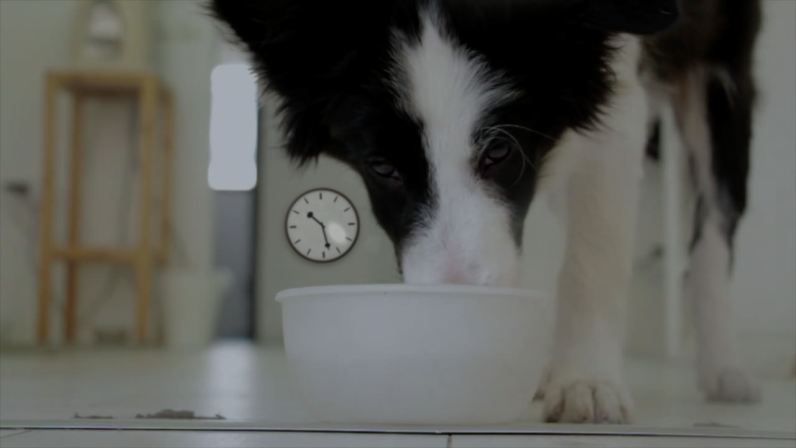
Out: 10,28
